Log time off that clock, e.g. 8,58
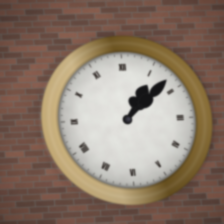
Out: 1,08
